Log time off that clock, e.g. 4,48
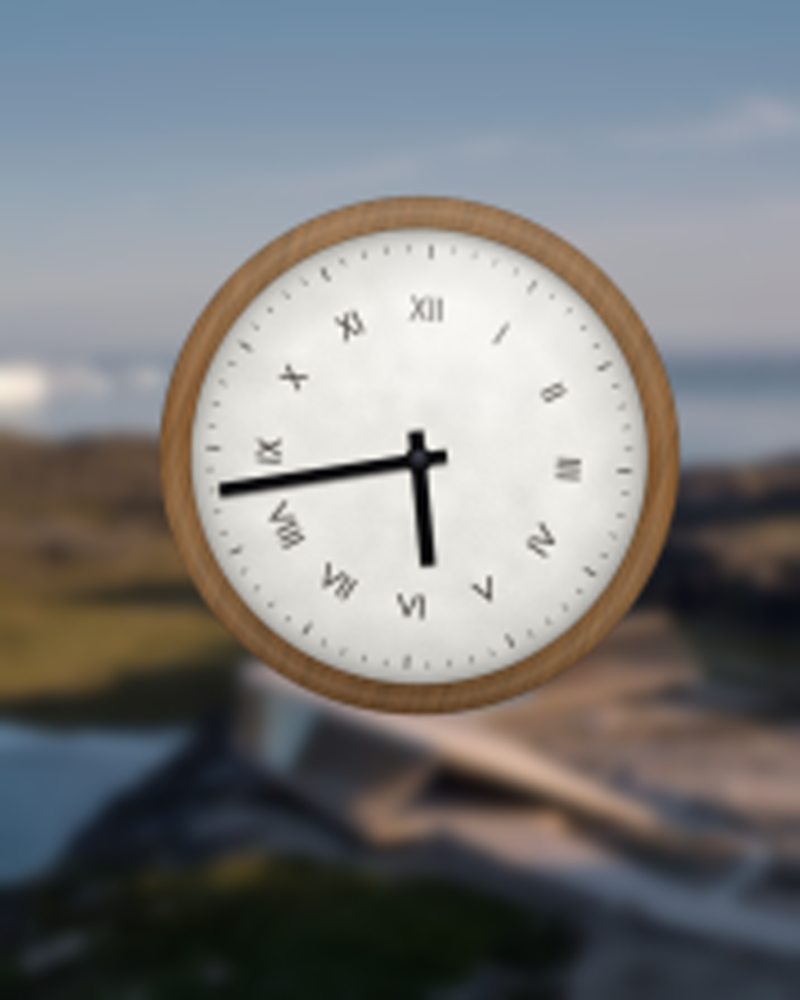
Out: 5,43
